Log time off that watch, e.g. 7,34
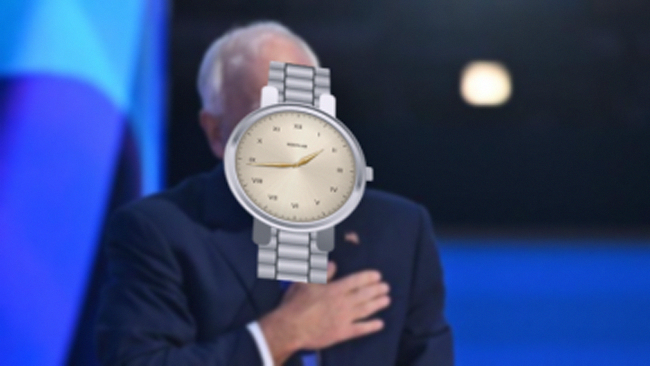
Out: 1,44
